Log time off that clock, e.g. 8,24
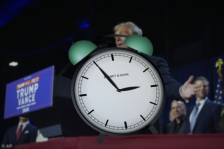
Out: 2,55
